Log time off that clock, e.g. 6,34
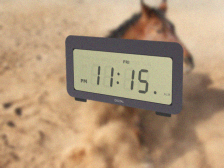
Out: 11,15
